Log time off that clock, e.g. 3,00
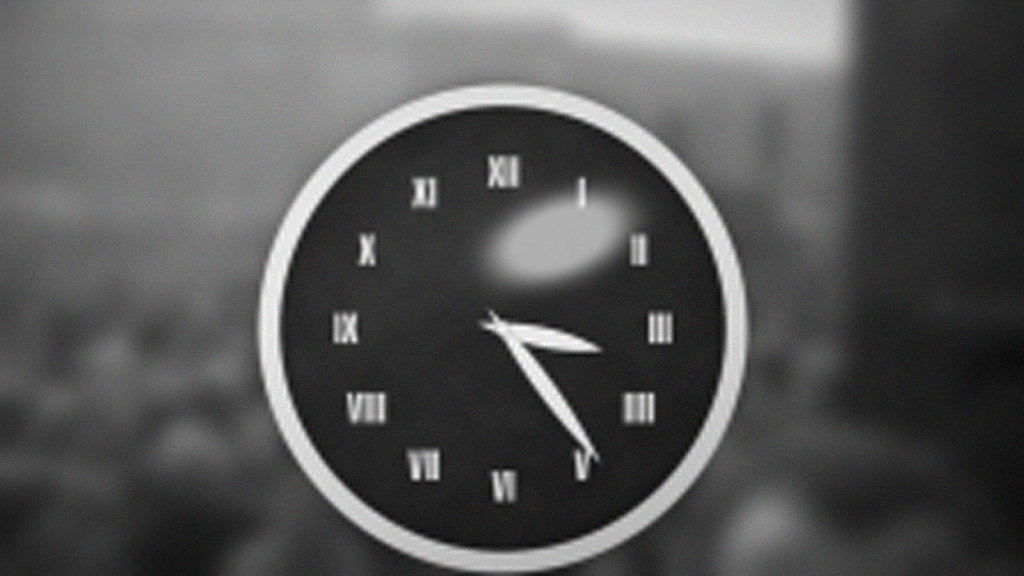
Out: 3,24
